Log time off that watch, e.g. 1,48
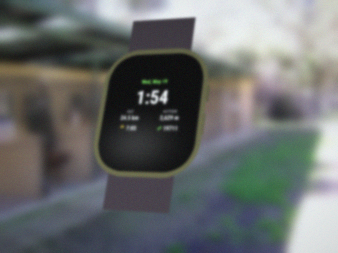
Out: 1,54
